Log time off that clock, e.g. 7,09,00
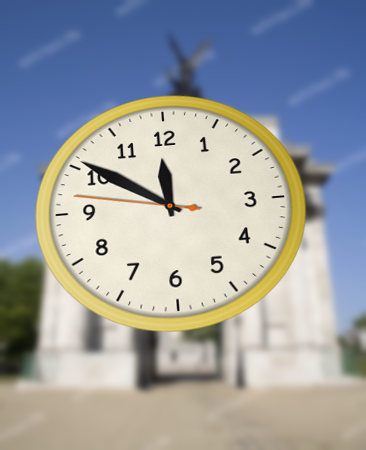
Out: 11,50,47
